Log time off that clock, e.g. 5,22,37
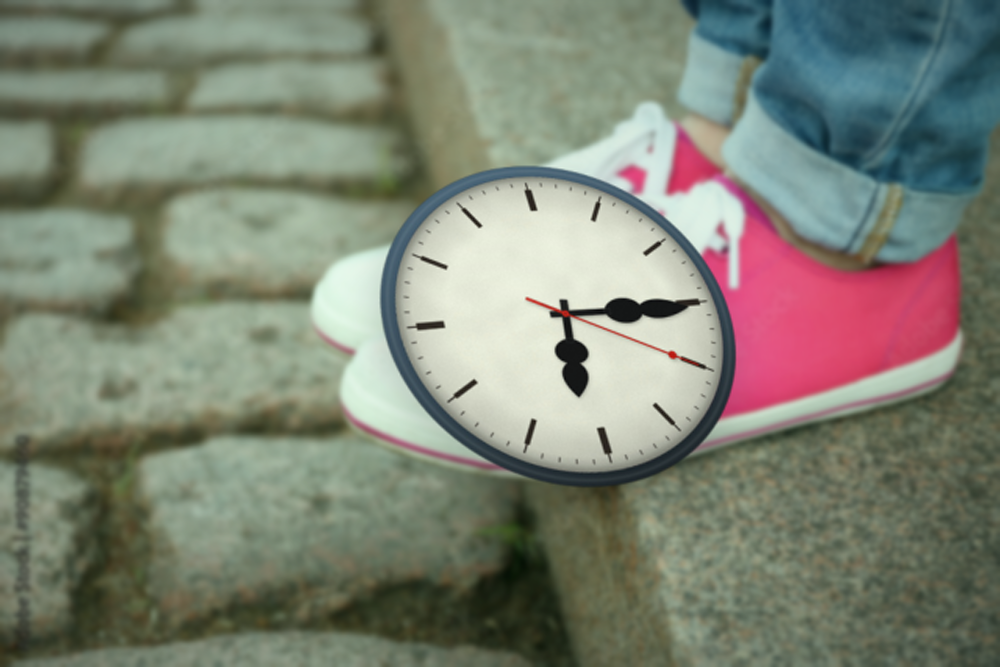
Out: 6,15,20
